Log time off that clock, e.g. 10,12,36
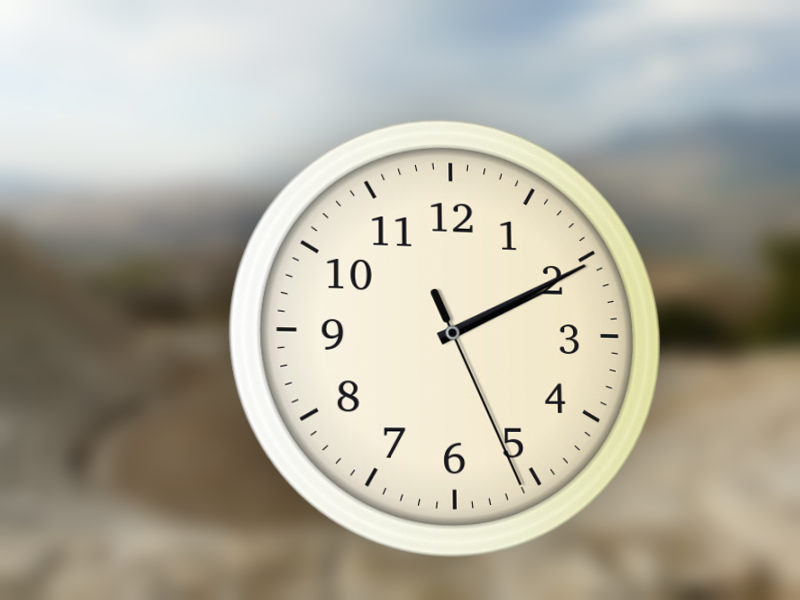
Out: 2,10,26
